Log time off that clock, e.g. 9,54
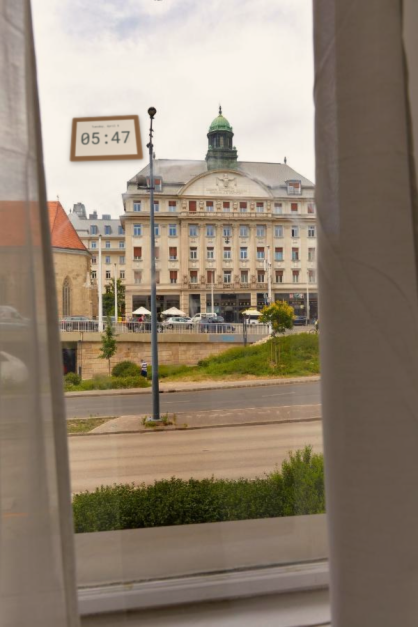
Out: 5,47
